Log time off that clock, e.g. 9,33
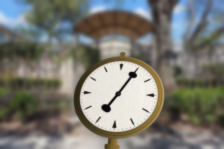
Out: 7,05
